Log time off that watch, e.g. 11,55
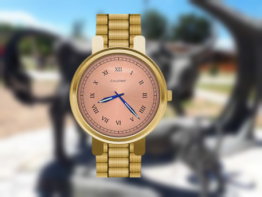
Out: 8,23
